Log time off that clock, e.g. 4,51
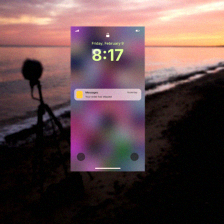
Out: 8,17
